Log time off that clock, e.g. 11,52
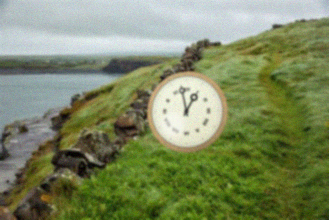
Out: 12,58
